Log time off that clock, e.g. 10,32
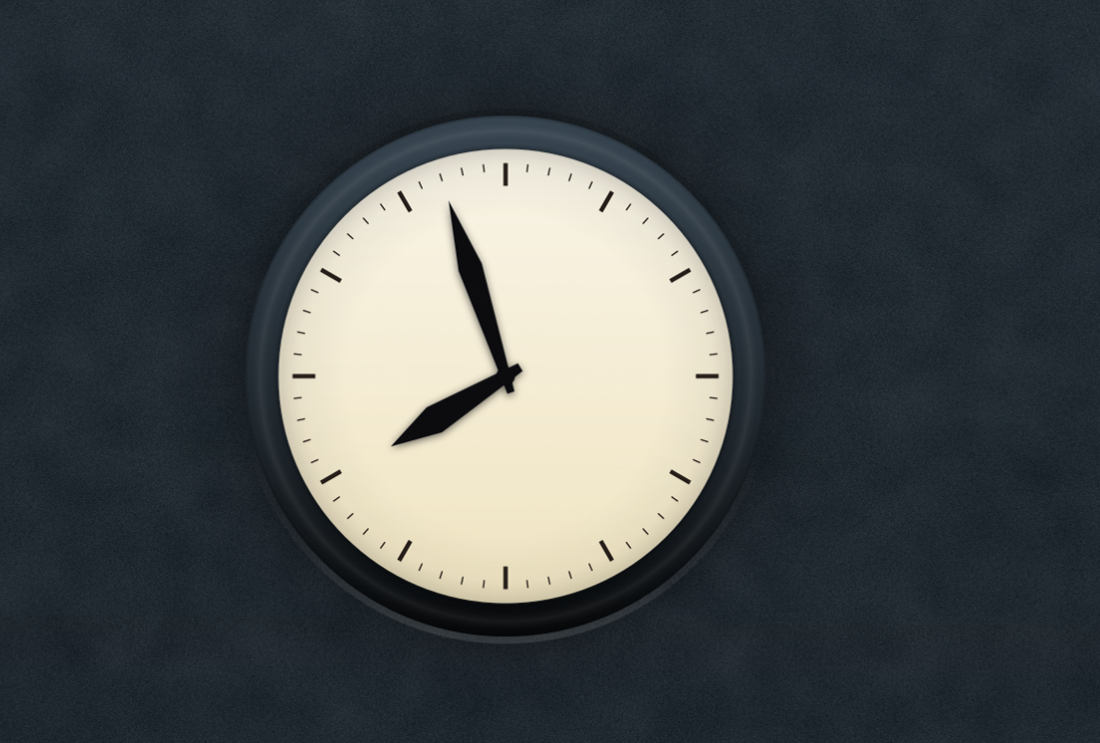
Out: 7,57
